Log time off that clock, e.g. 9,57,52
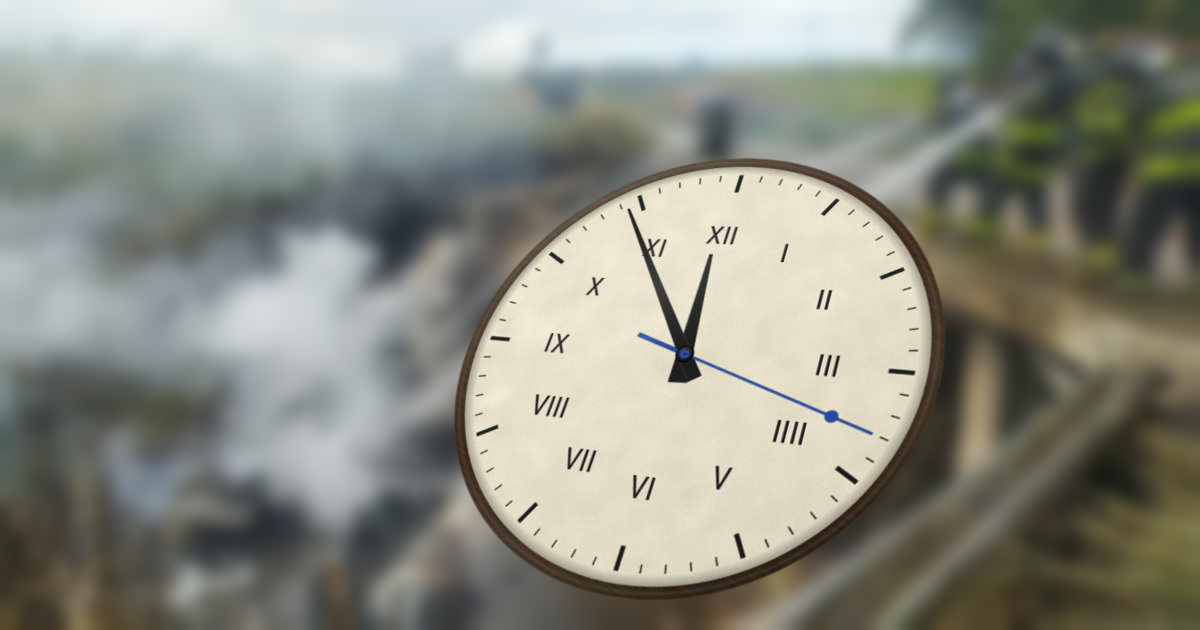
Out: 11,54,18
